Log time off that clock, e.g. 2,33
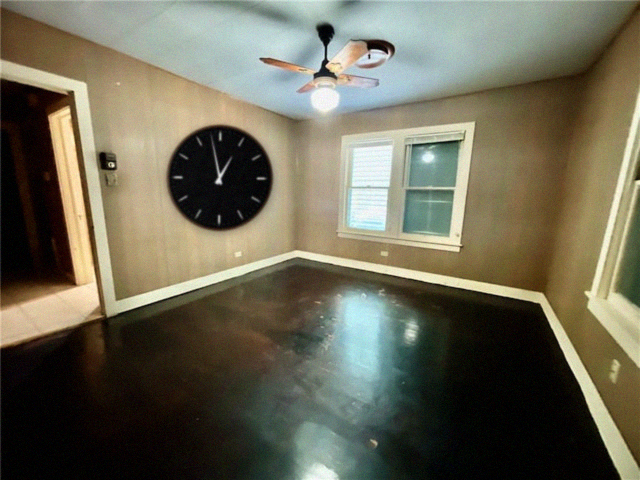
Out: 12,58
